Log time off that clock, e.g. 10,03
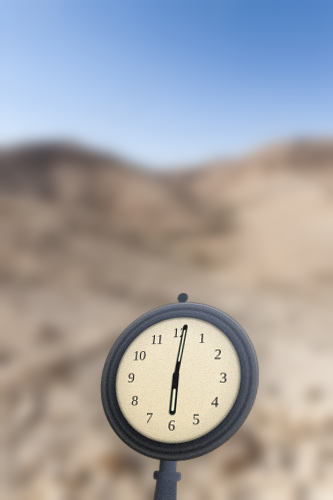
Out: 6,01
